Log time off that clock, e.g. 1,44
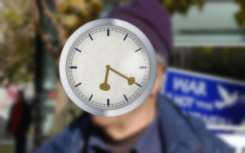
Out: 6,20
